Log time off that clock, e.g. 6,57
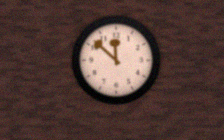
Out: 11,52
